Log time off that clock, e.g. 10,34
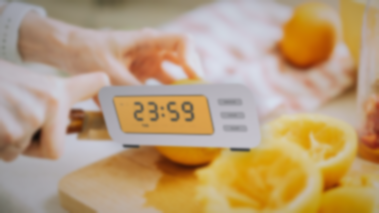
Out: 23,59
